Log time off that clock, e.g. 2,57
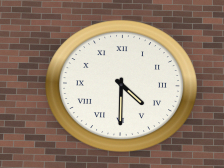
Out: 4,30
